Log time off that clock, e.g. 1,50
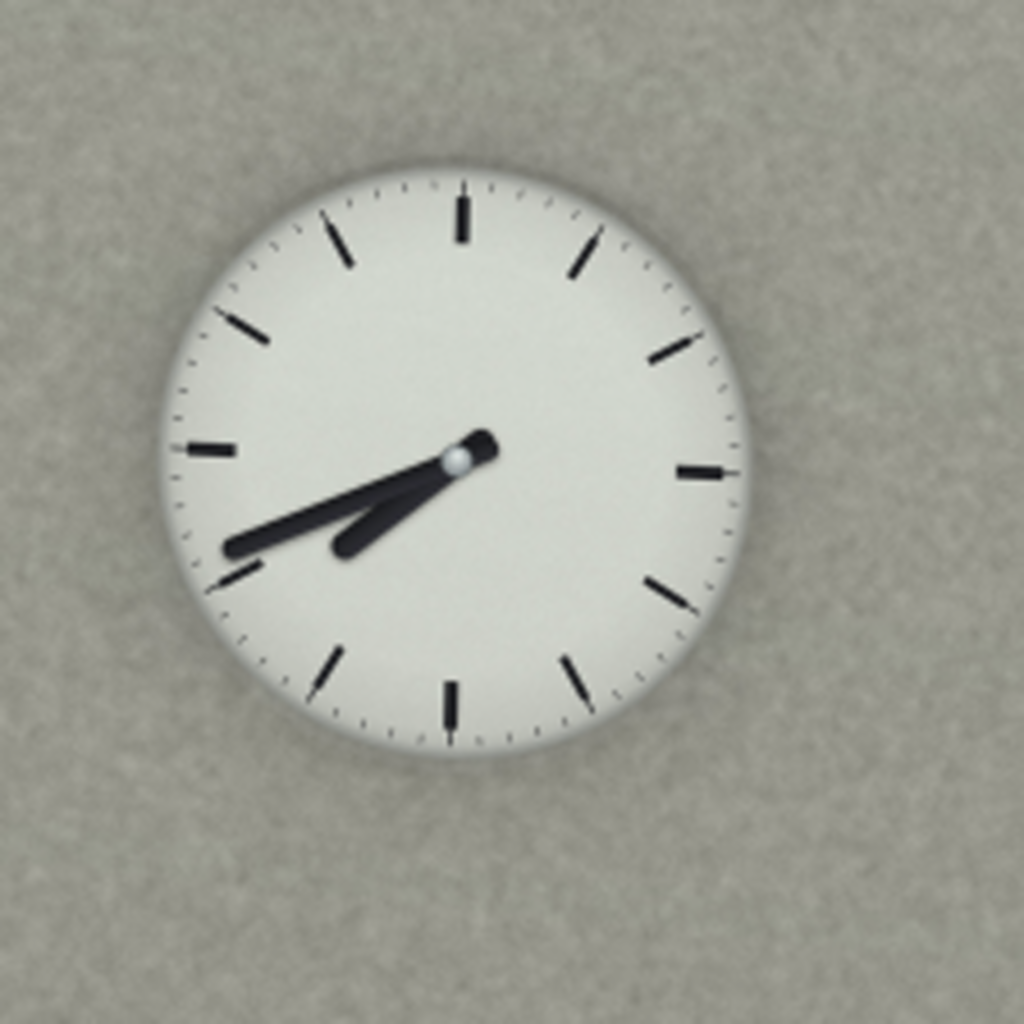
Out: 7,41
